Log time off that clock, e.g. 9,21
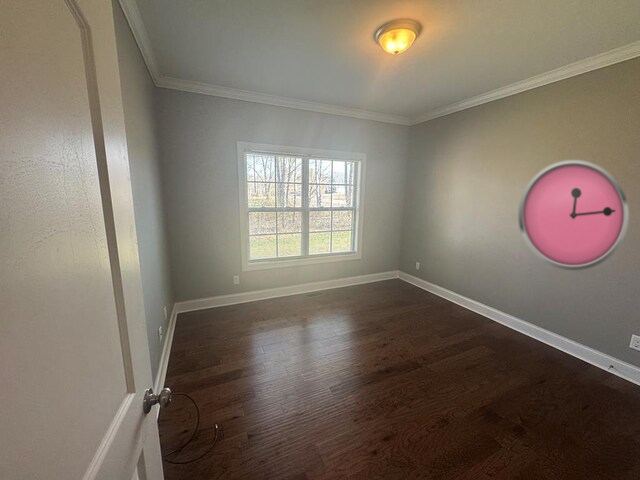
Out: 12,14
